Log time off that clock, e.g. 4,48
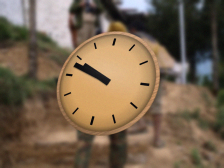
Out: 9,48
